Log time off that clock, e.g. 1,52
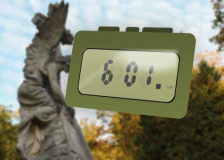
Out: 6,01
